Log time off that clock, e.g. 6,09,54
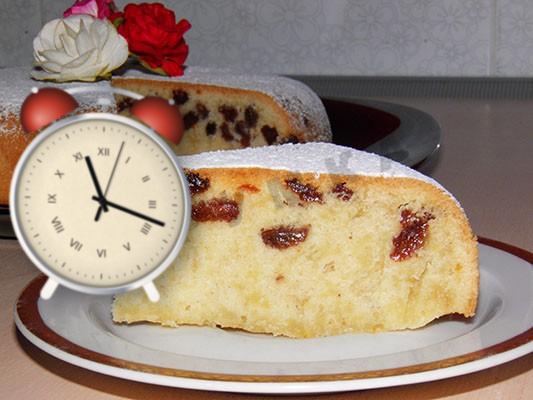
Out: 11,18,03
